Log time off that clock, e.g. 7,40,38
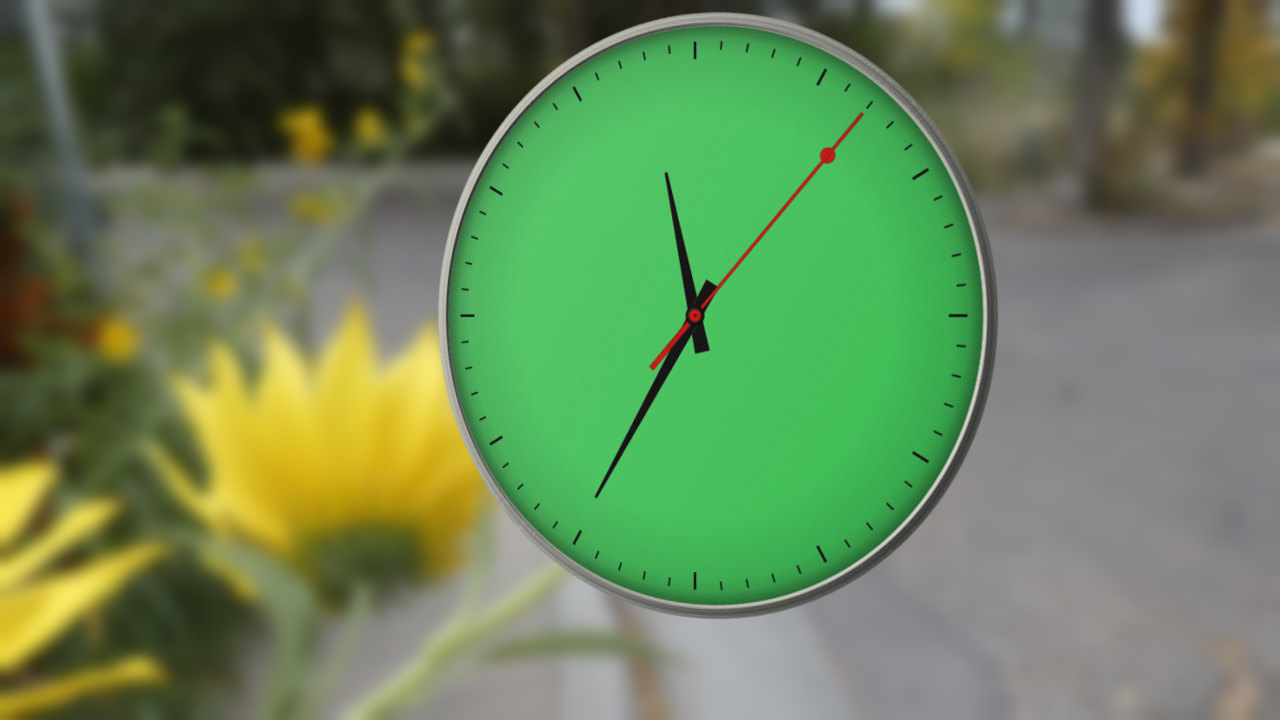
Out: 11,35,07
